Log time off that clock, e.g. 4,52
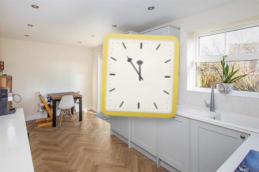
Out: 11,54
